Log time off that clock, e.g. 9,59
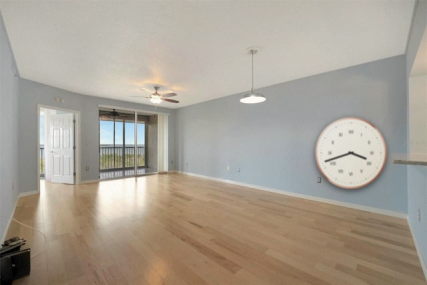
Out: 3,42
